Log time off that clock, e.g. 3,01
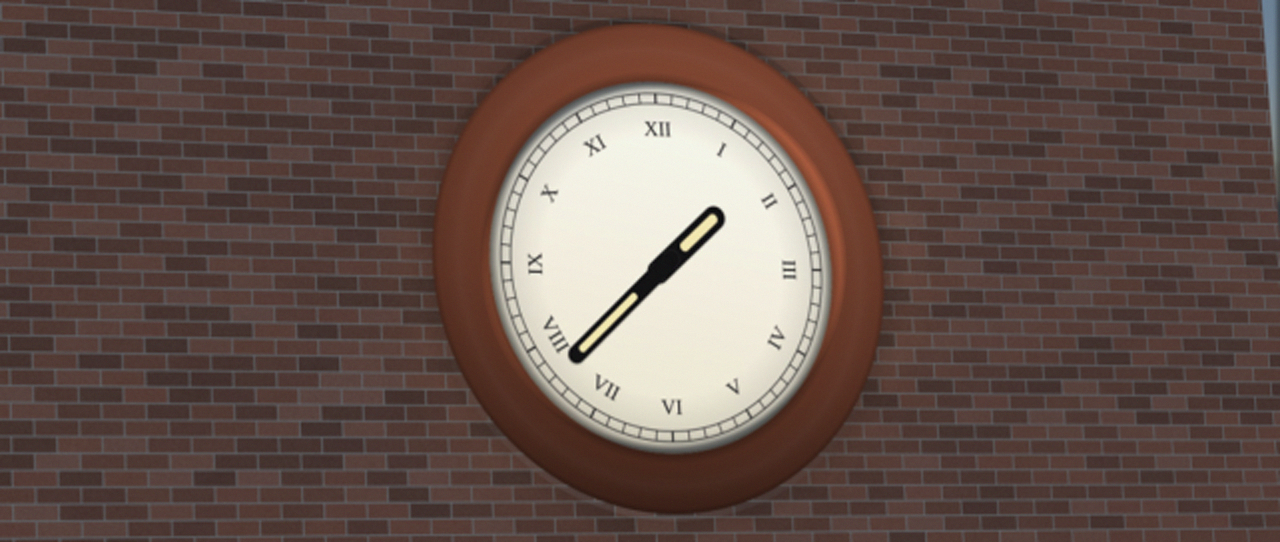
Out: 1,38
